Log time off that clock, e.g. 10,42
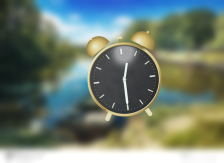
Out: 12,30
